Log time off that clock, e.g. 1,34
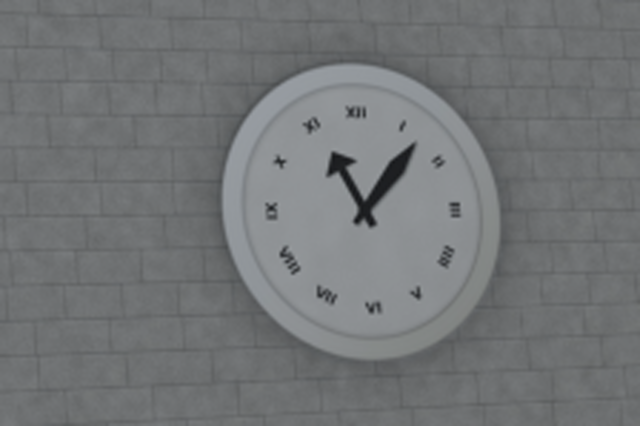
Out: 11,07
